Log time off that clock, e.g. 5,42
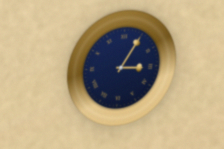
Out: 3,05
